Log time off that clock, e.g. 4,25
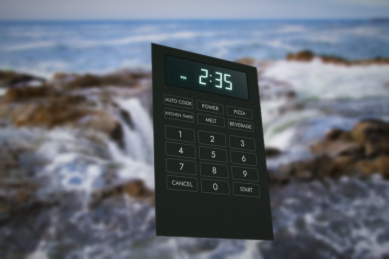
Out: 2,35
